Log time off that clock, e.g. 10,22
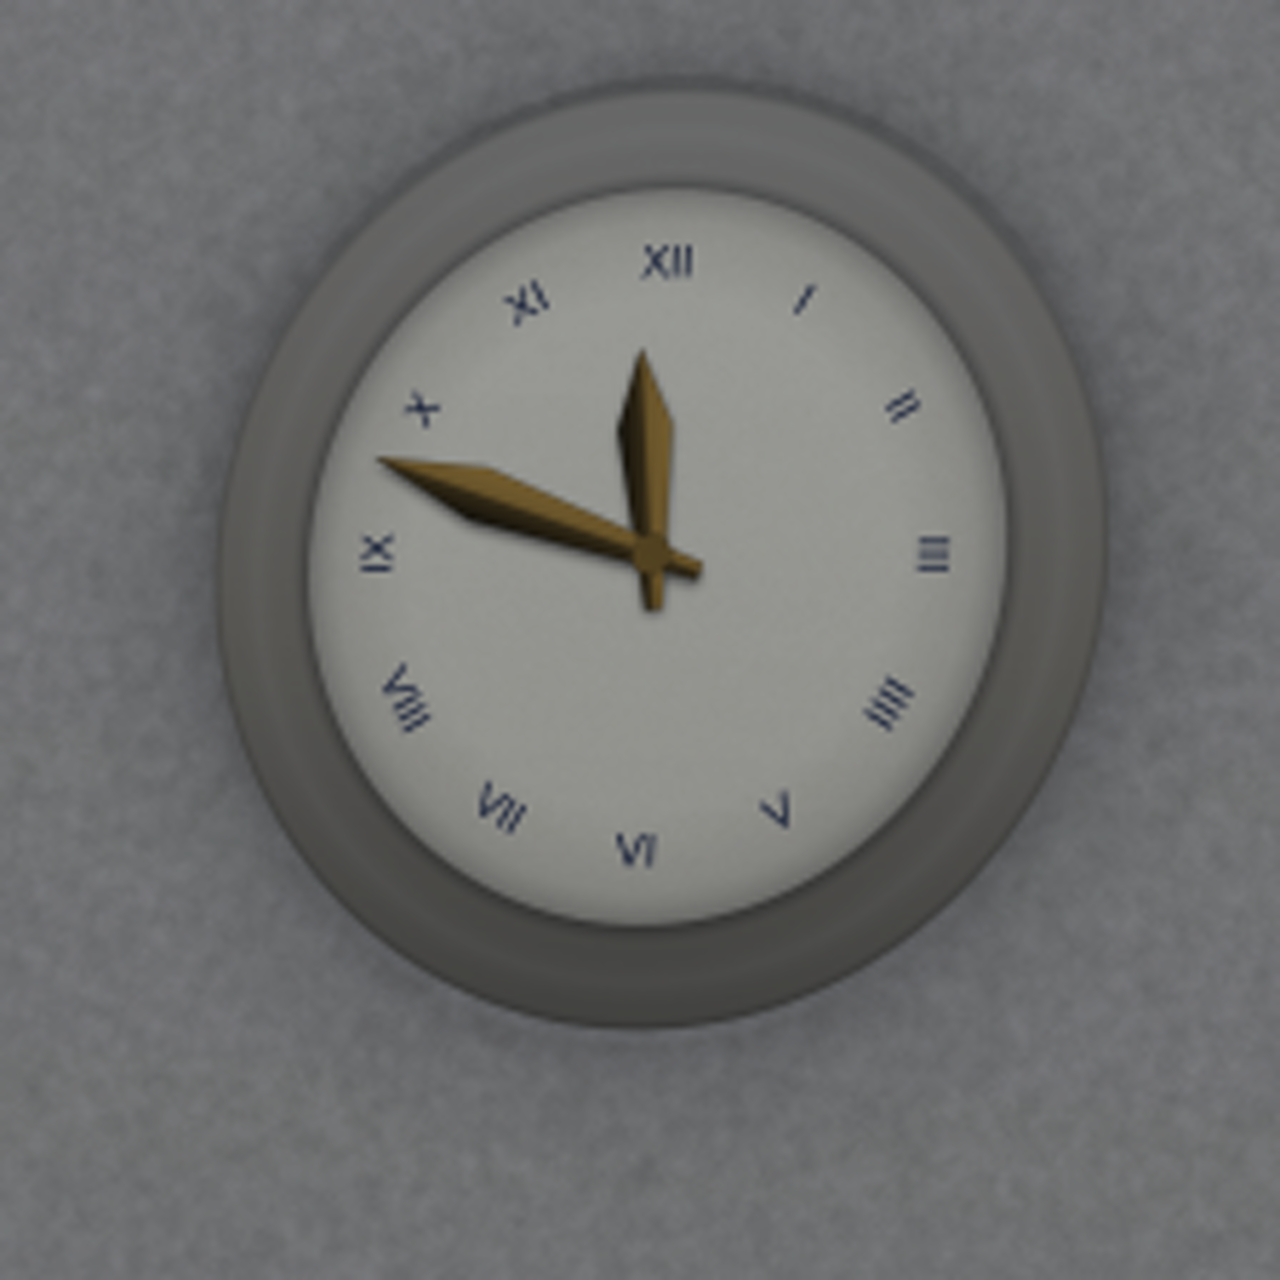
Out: 11,48
